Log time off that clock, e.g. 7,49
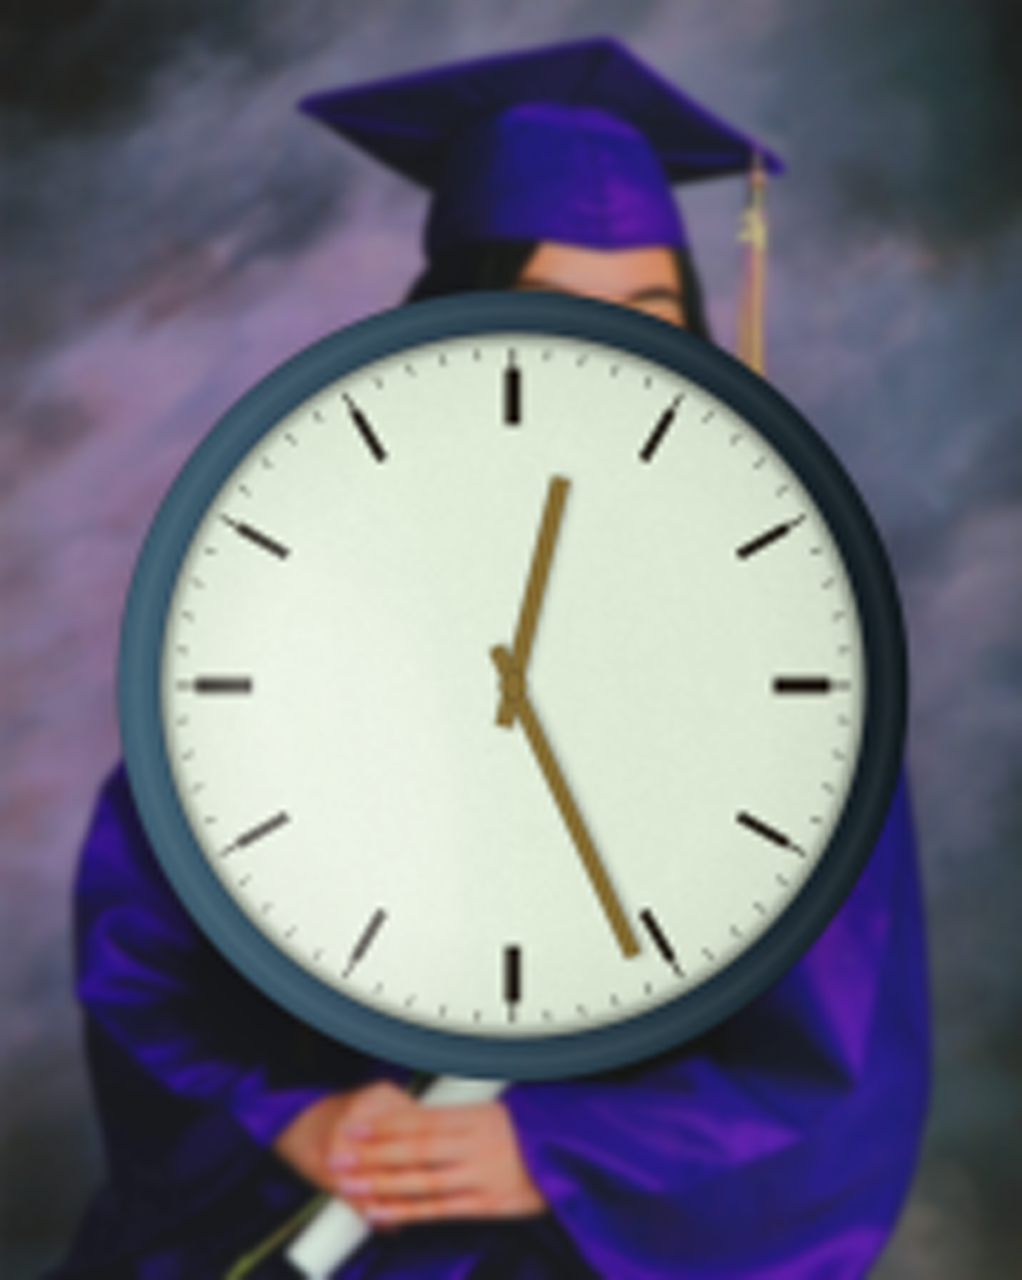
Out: 12,26
